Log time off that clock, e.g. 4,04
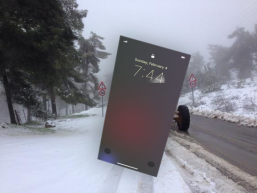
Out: 7,44
